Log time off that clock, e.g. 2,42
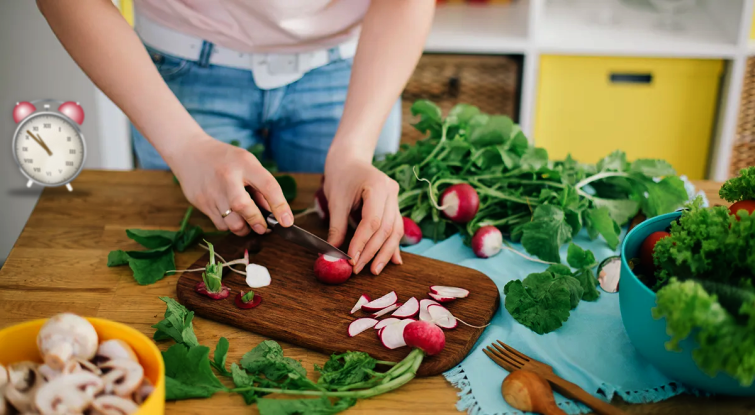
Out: 10,52
